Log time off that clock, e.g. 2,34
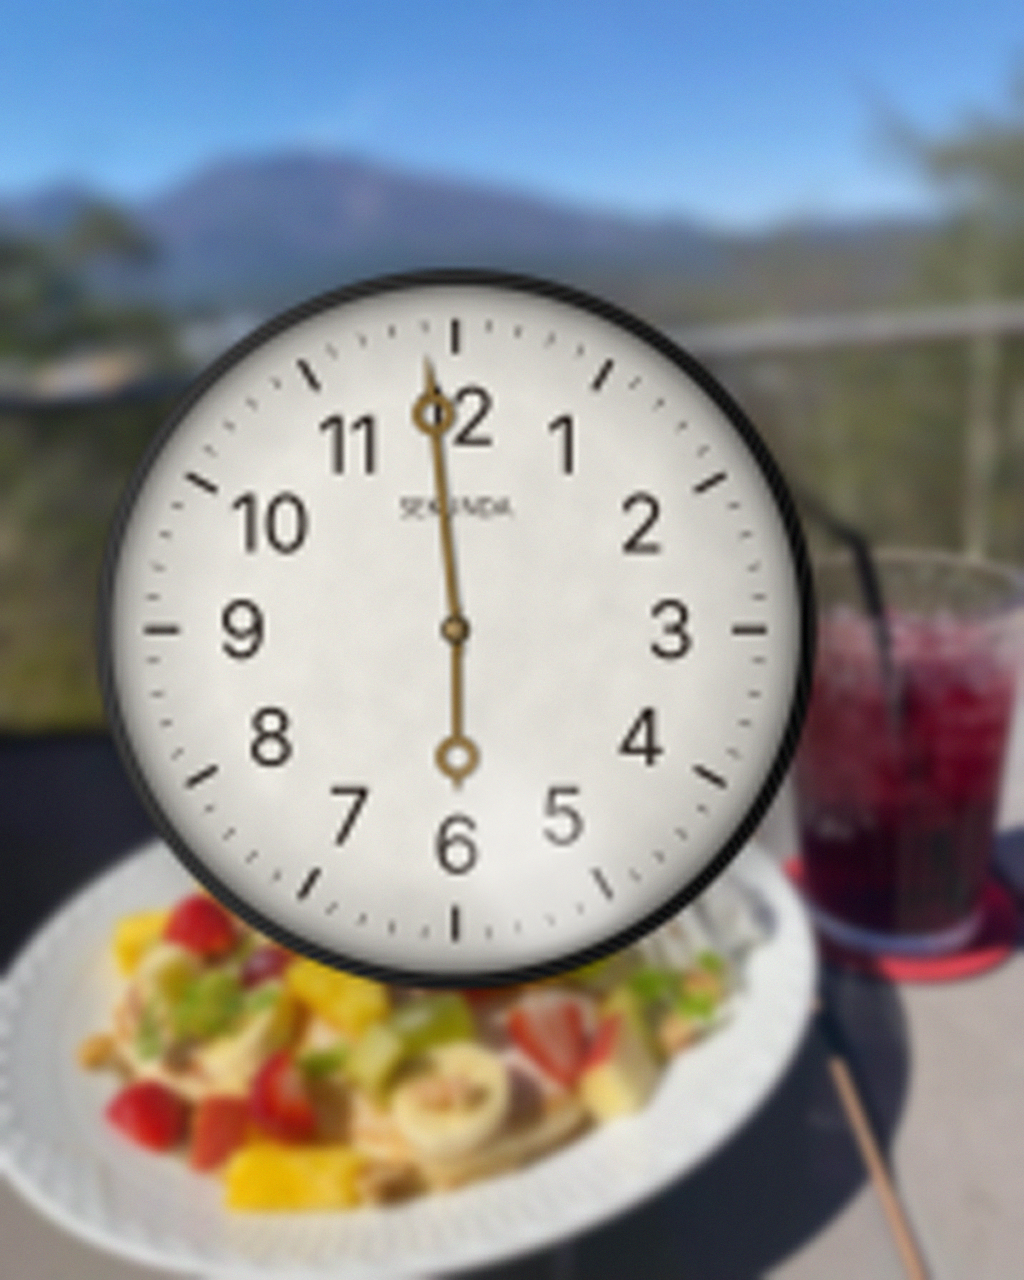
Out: 5,59
